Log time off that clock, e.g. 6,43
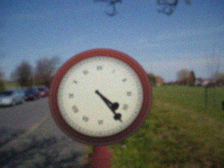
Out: 4,24
